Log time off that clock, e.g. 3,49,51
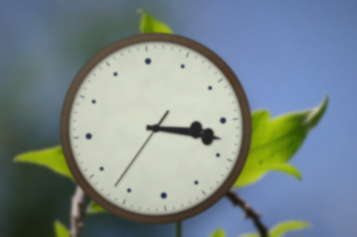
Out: 3,17,37
